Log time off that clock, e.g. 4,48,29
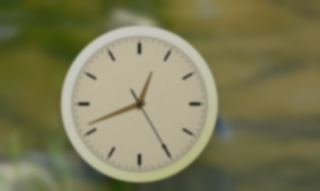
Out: 12,41,25
